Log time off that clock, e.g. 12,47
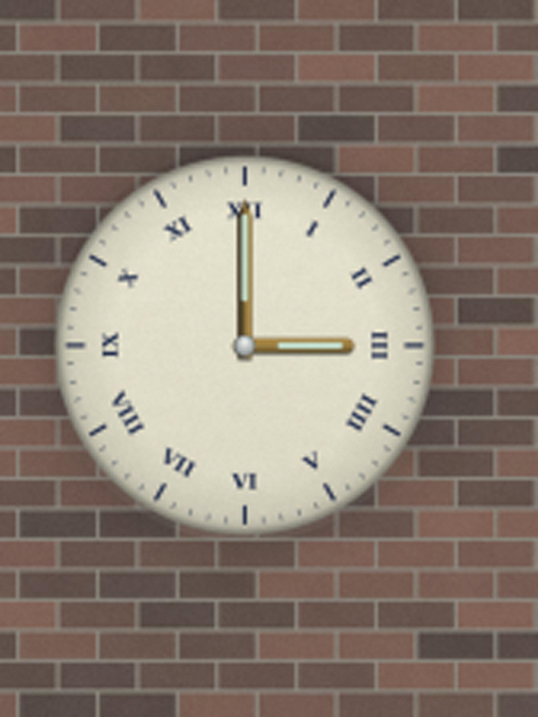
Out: 3,00
